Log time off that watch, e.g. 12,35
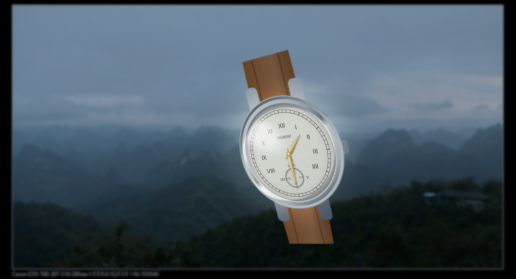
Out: 1,30
